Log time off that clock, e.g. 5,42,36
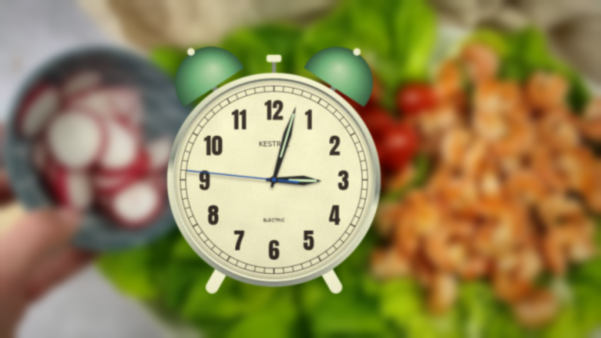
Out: 3,02,46
